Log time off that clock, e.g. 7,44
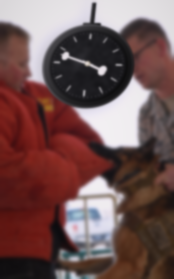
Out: 3,48
